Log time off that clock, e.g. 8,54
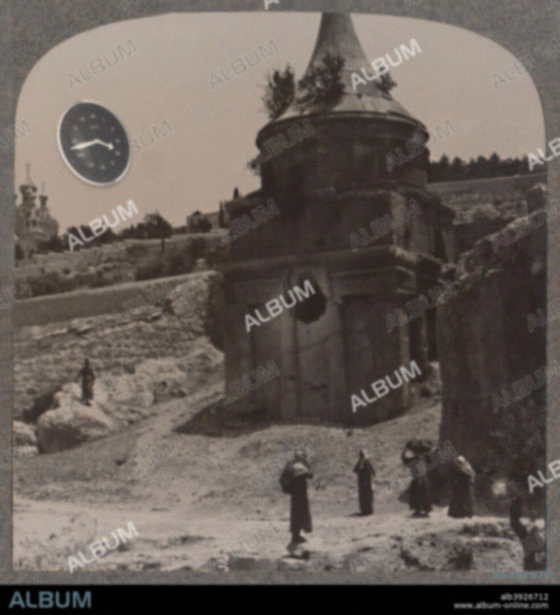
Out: 3,43
